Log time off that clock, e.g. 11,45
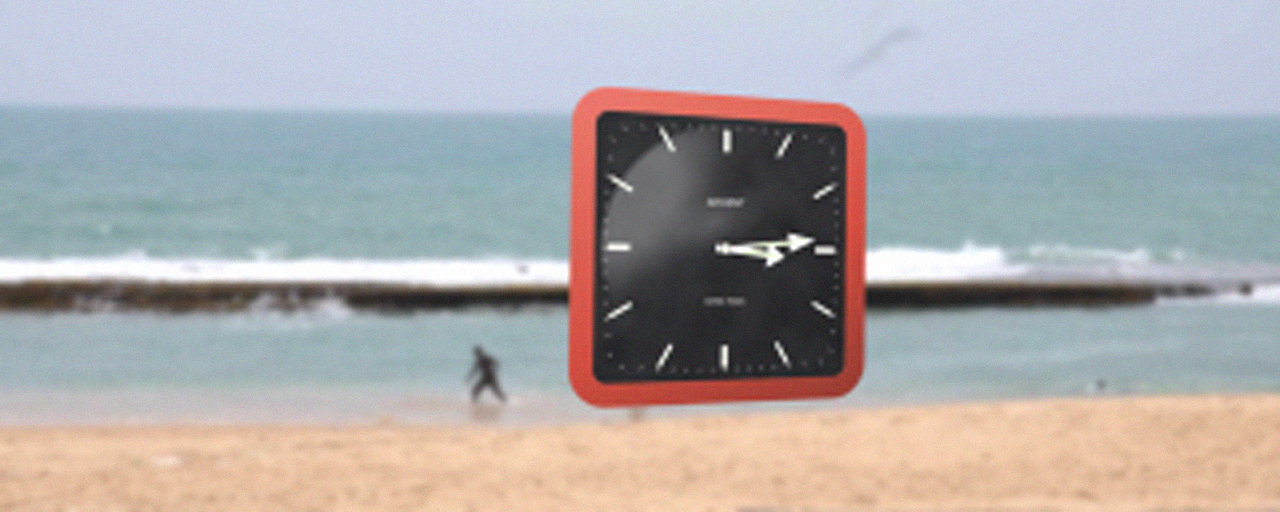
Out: 3,14
